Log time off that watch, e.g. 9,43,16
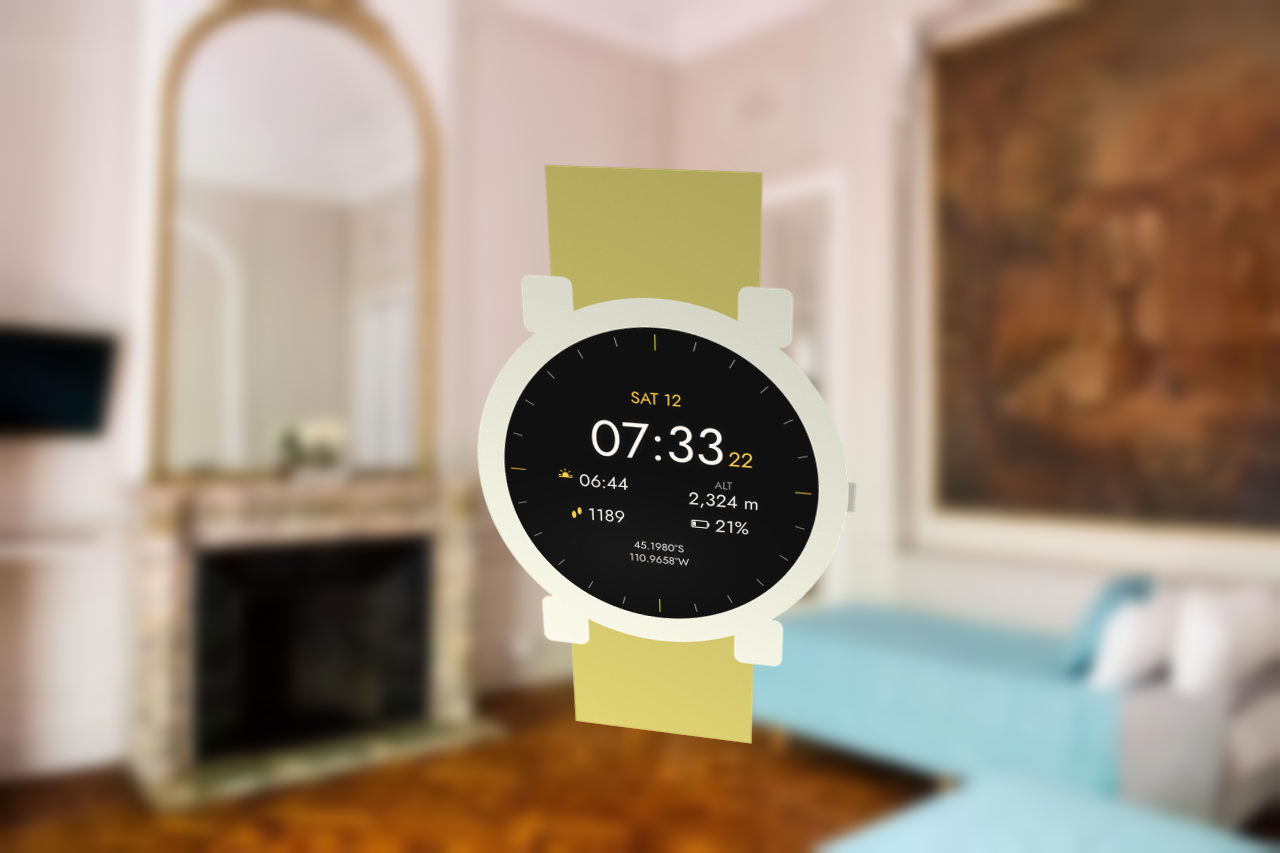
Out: 7,33,22
